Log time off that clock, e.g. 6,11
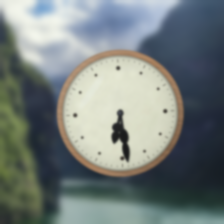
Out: 6,29
